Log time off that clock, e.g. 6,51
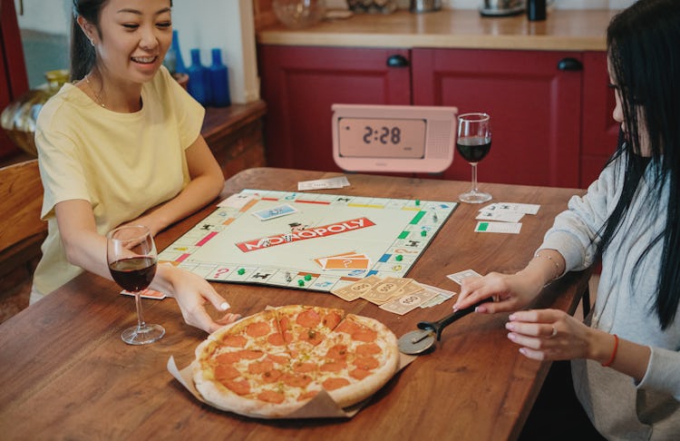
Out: 2,28
